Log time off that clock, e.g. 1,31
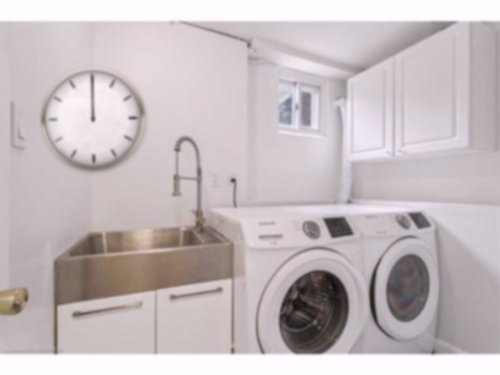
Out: 12,00
